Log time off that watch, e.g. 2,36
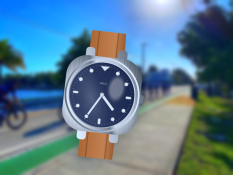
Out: 4,35
